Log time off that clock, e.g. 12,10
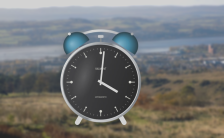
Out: 4,01
